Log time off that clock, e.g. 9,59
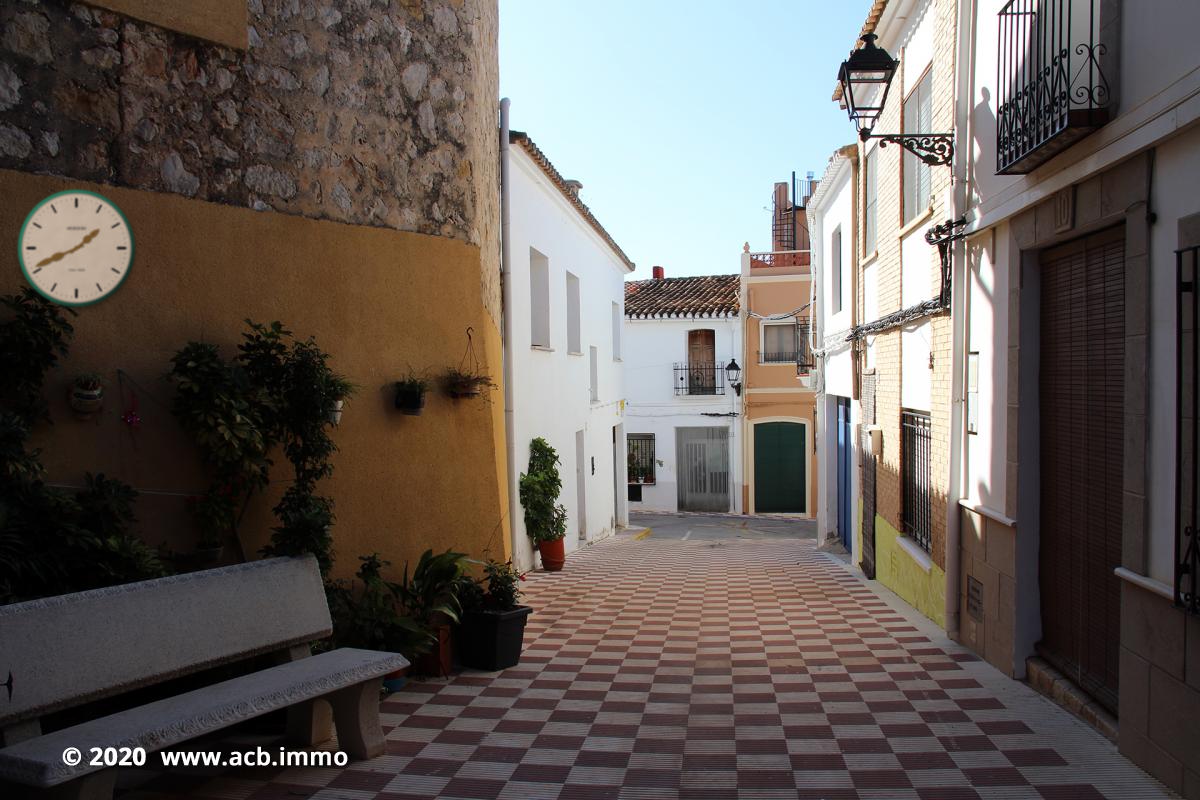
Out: 1,41
